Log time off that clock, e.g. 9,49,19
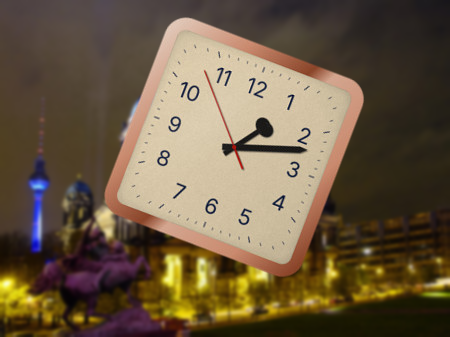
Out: 1,11,53
